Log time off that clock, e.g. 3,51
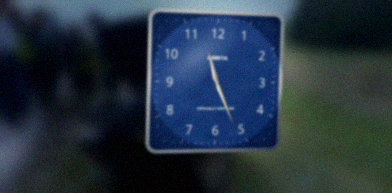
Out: 11,26
